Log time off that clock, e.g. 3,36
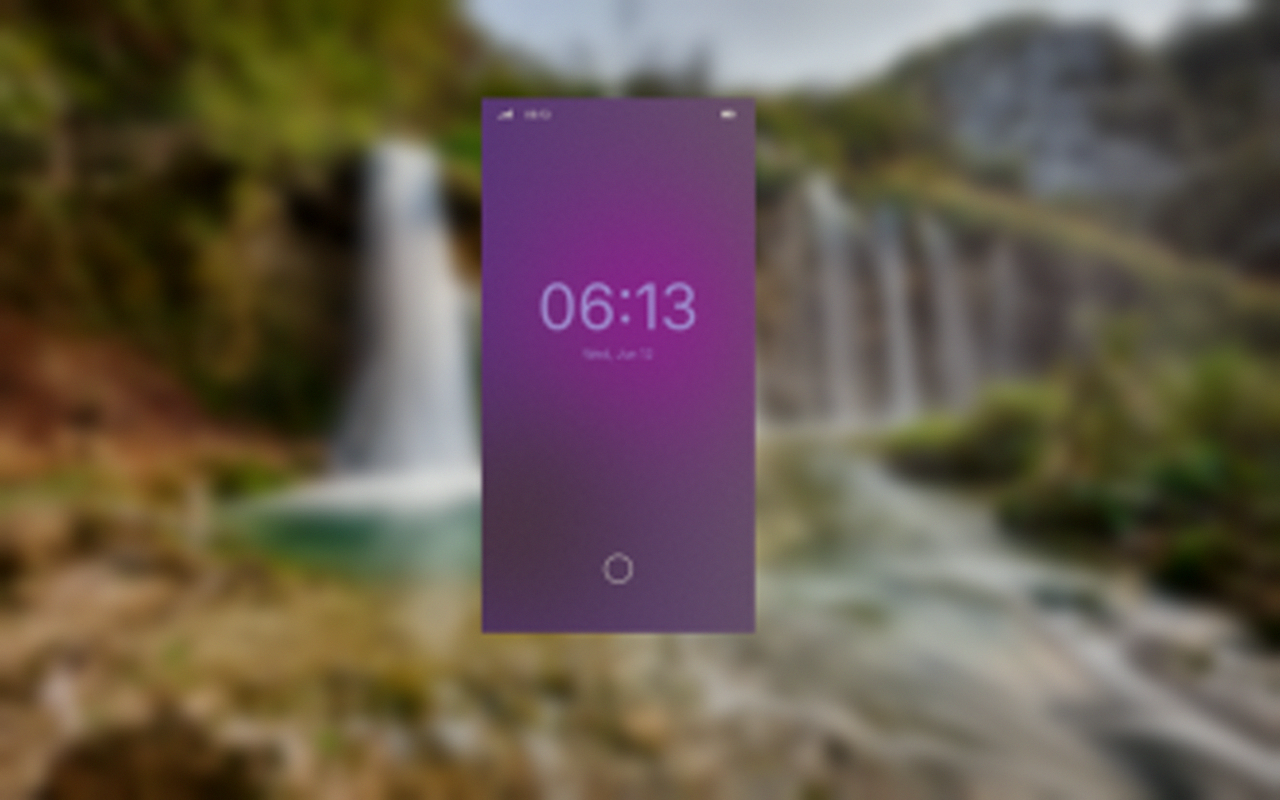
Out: 6,13
